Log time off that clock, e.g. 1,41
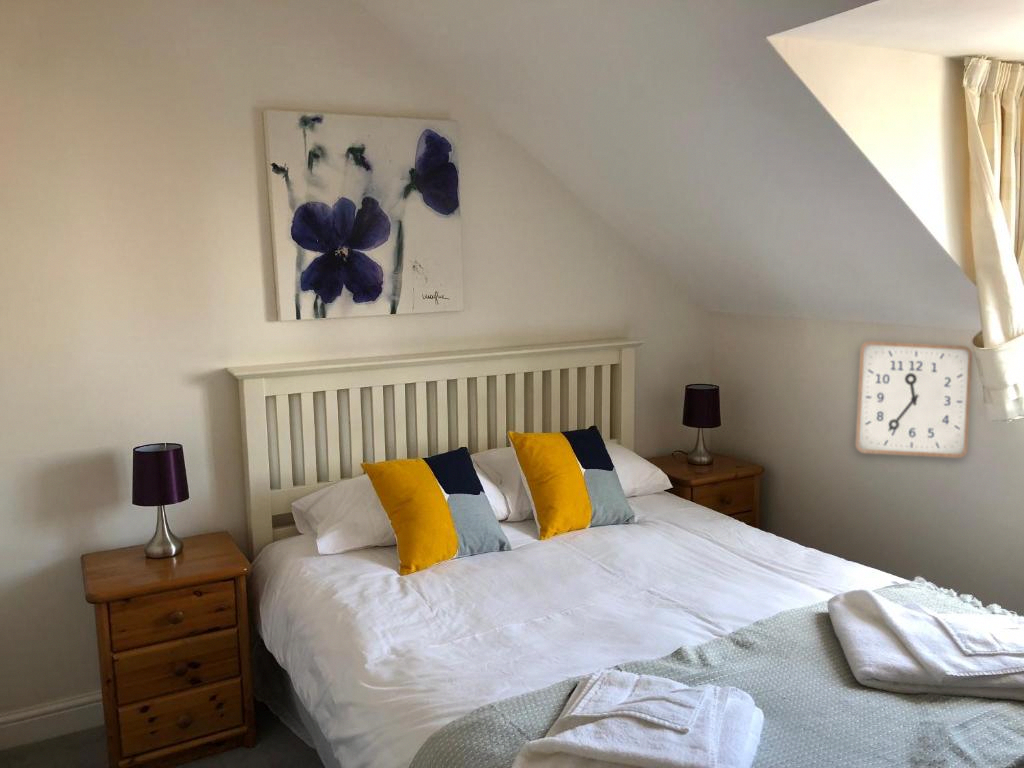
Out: 11,36
